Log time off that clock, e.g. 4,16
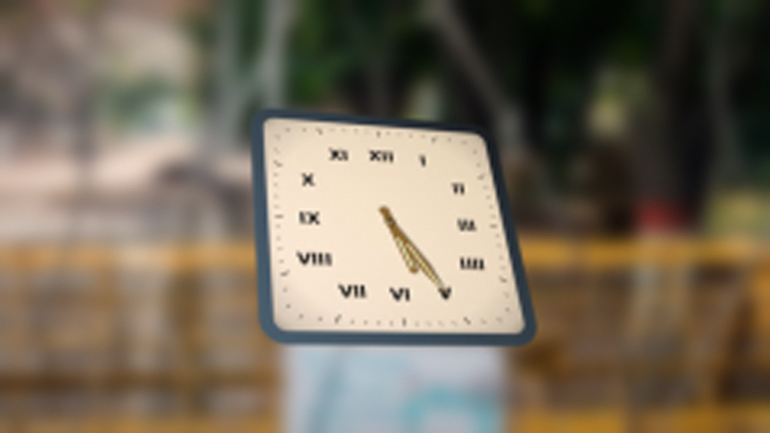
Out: 5,25
